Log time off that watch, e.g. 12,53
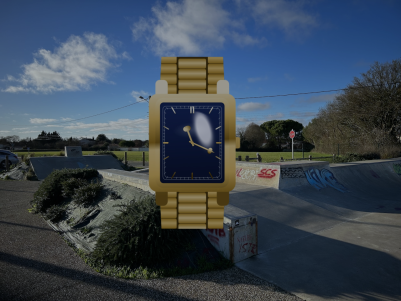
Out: 11,19
